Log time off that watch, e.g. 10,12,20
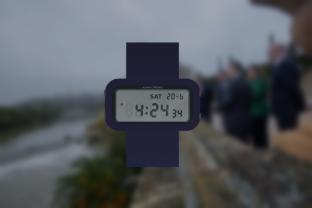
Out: 4,24,34
